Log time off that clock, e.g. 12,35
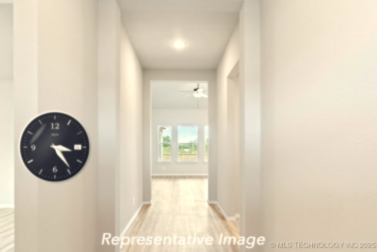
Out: 3,24
